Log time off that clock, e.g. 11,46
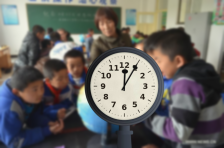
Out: 12,05
